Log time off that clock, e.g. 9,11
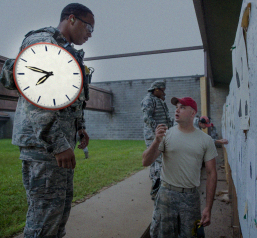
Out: 7,48
